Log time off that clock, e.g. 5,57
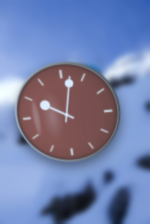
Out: 10,02
